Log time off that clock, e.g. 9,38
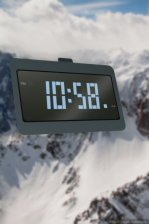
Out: 10,58
